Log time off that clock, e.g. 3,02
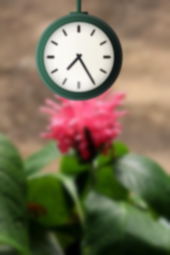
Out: 7,25
